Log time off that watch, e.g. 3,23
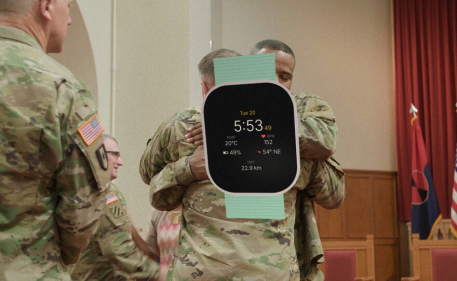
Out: 5,53
